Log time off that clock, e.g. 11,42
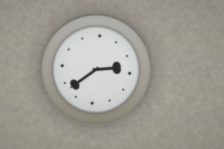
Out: 2,38
